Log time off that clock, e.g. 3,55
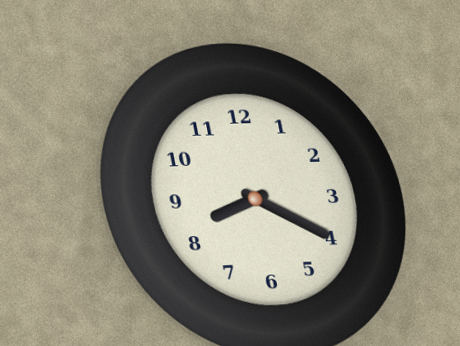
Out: 8,20
